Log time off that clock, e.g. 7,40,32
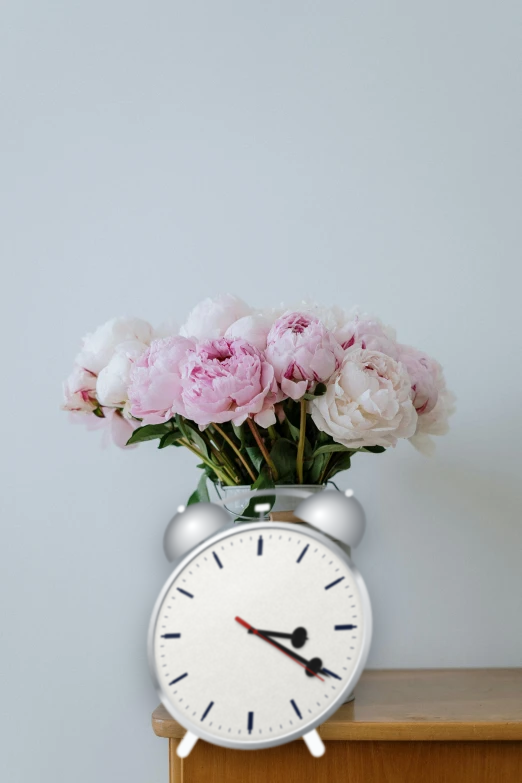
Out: 3,20,21
